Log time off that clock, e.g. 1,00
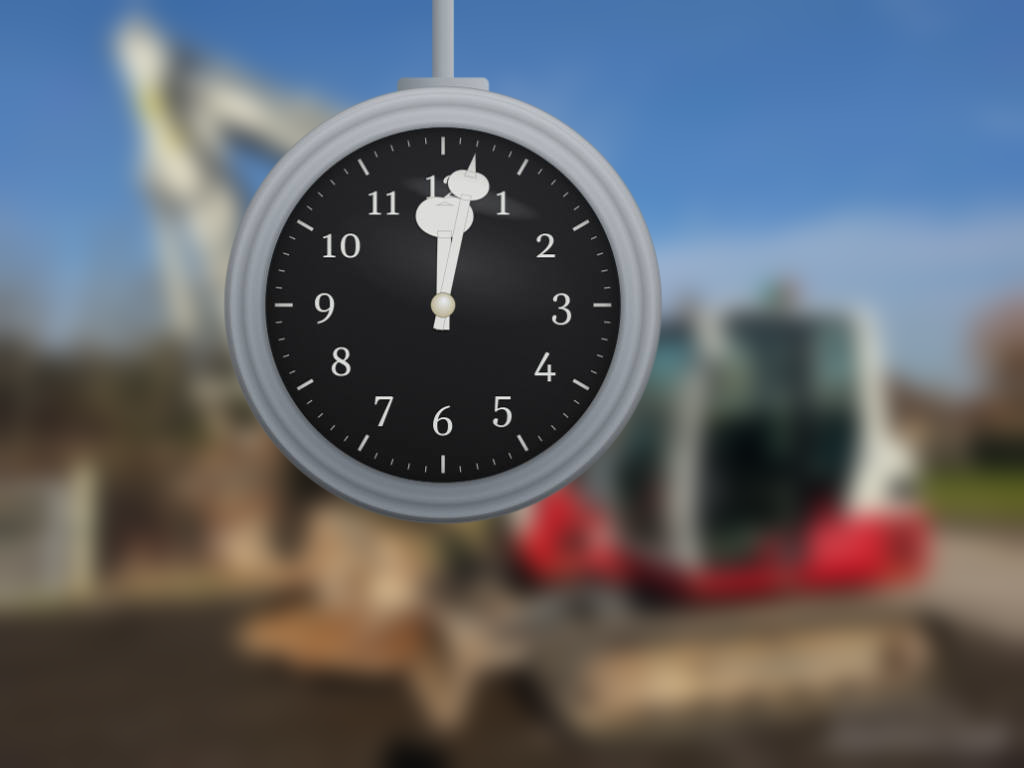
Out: 12,02
